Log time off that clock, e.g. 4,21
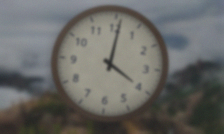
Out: 4,01
